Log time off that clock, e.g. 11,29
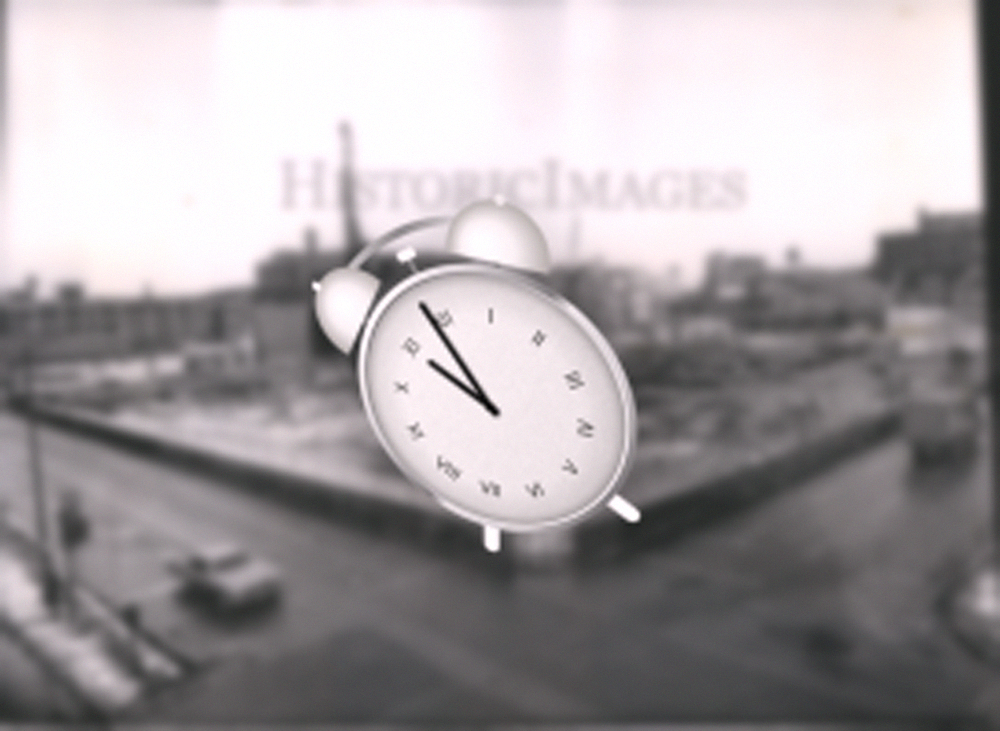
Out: 10,59
